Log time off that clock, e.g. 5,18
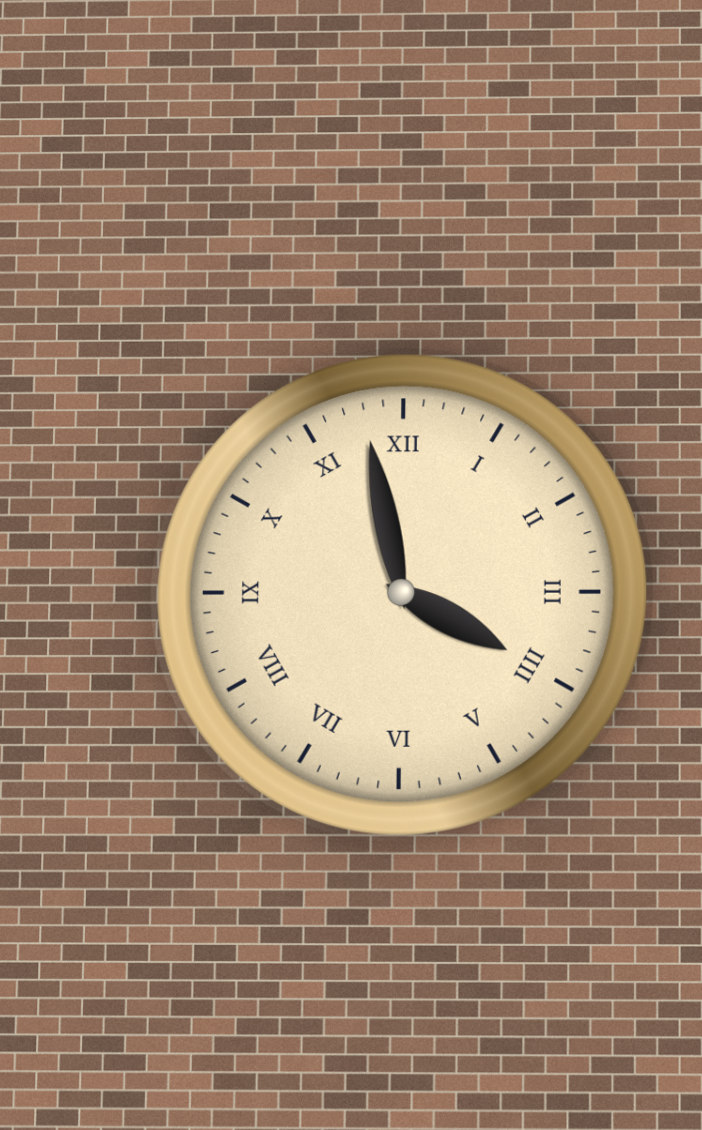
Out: 3,58
